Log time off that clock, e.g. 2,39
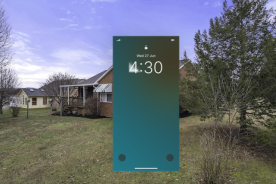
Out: 4,30
